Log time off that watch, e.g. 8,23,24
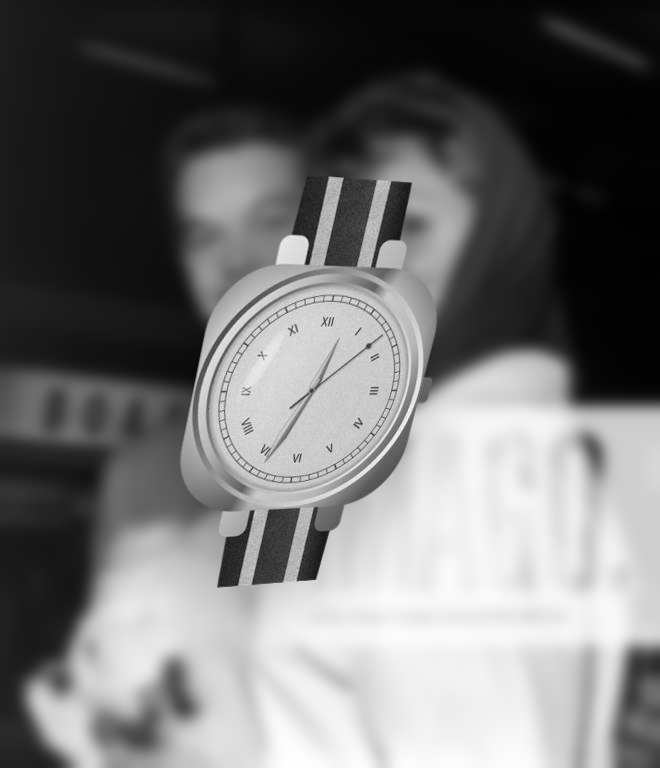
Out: 12,34,08
